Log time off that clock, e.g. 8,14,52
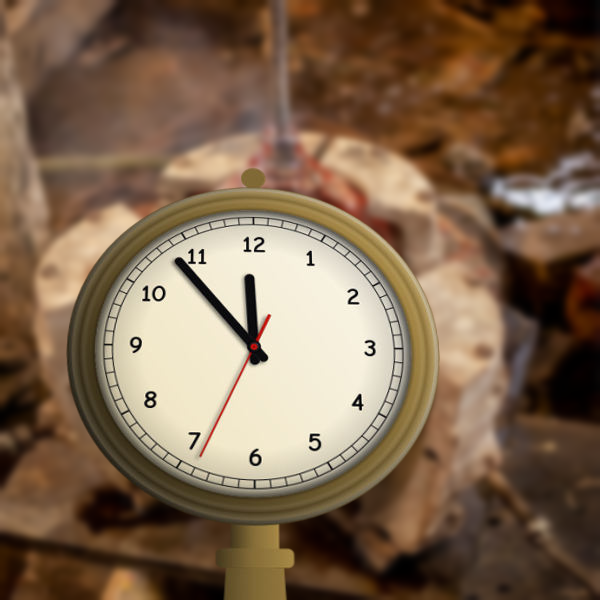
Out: 11,53,34
